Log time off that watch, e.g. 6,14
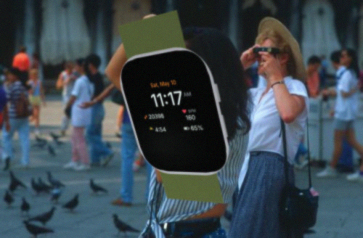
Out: 11,17
